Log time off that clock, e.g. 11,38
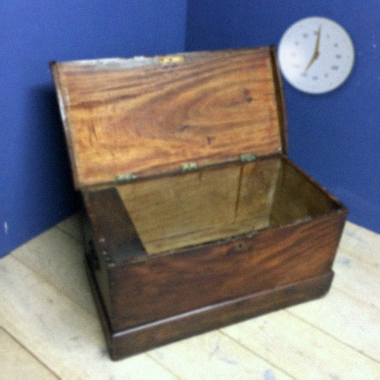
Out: 7,01
